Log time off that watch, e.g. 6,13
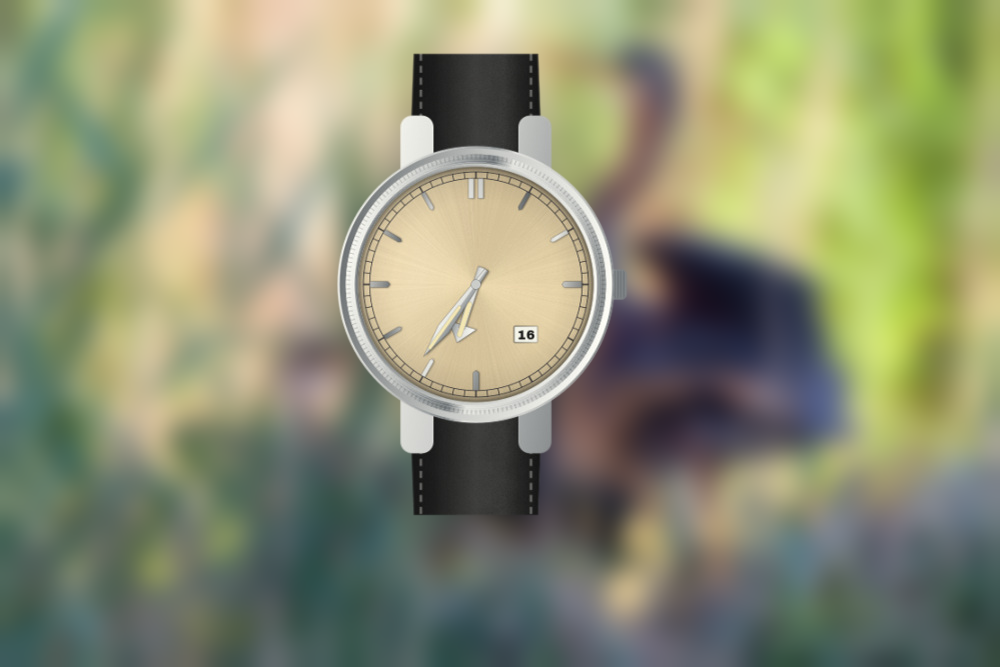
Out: 6,36
